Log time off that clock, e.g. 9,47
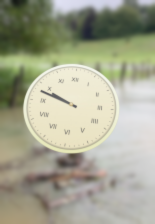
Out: 9,48
